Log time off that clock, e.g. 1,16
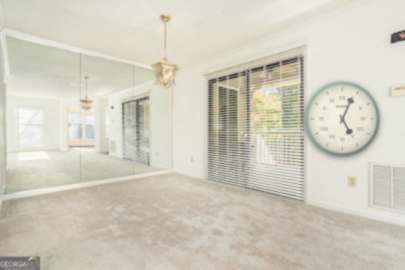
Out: 5,04
